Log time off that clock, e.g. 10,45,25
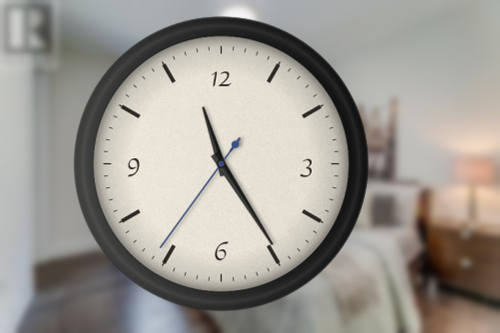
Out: 11,24,36
